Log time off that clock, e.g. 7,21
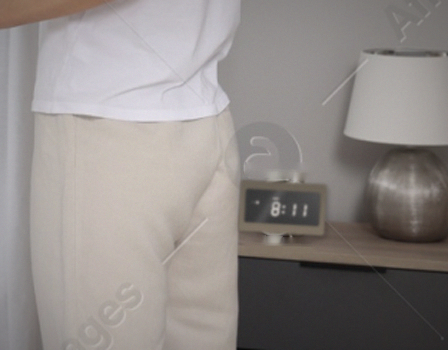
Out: 8,11
